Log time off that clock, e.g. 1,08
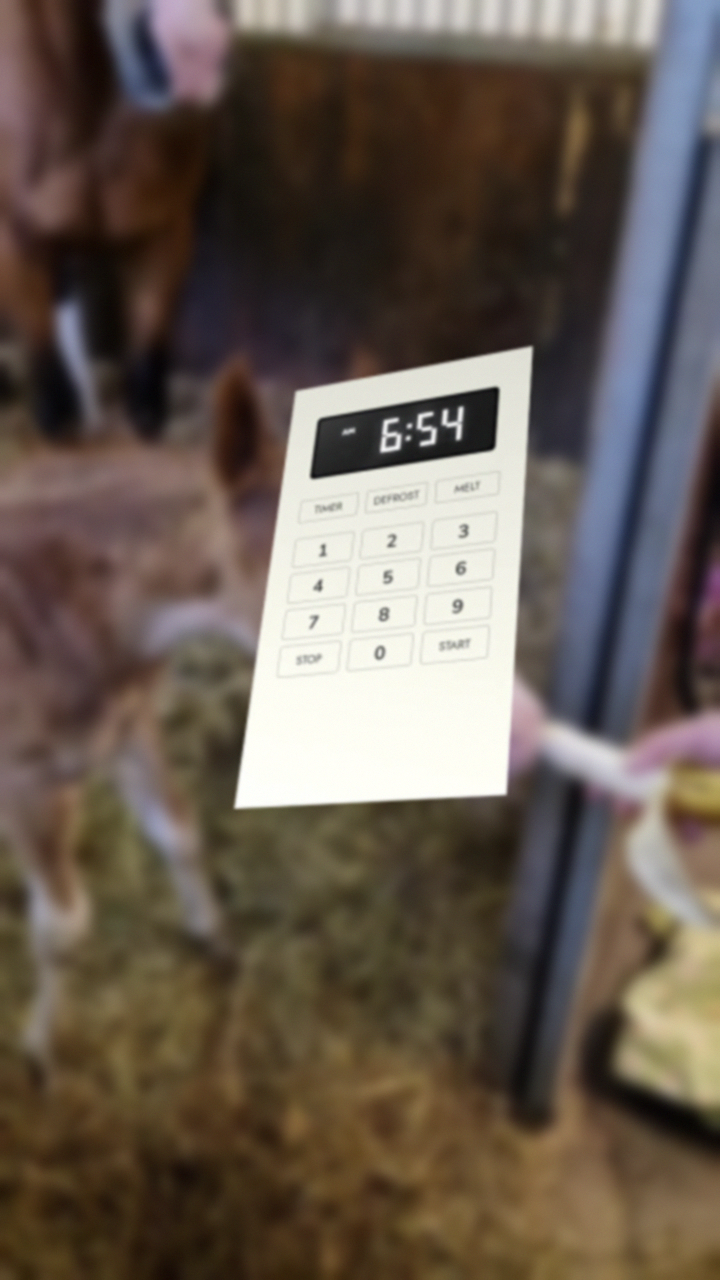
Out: 6,54
